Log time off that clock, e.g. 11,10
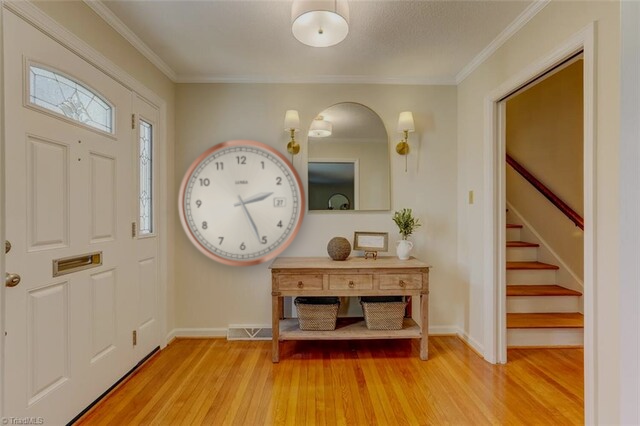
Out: 2,26
